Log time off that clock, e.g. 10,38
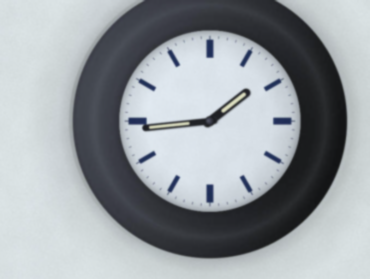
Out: 1,44
